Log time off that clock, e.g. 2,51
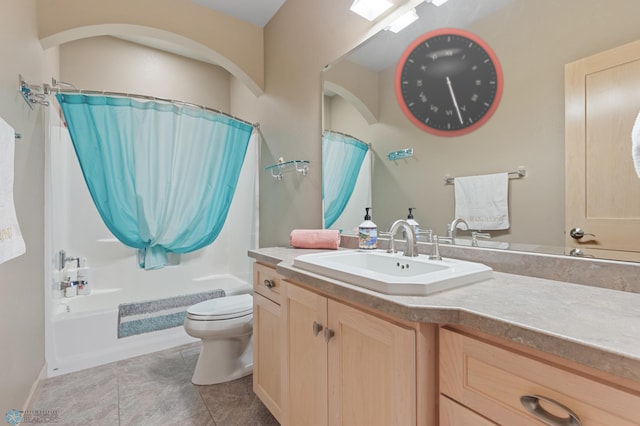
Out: 5,27
